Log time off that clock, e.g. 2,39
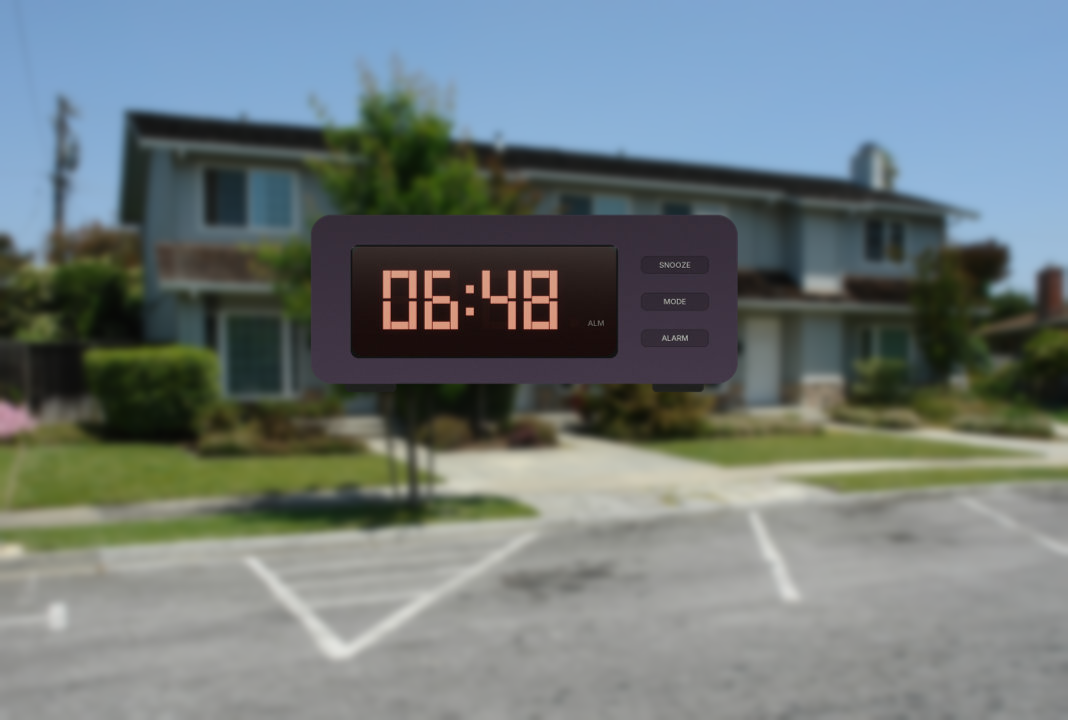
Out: 6,48
